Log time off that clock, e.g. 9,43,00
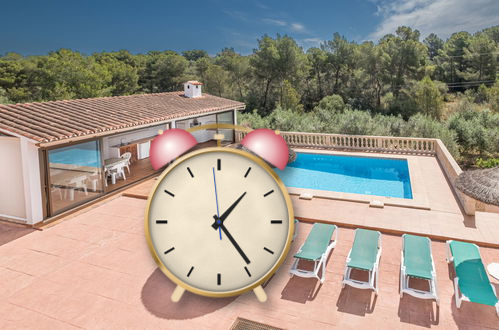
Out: 1,23,59
